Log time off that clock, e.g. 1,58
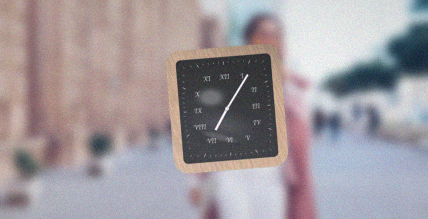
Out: 7,06
